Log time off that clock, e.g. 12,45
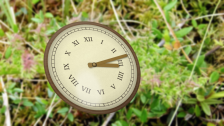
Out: 3,13
